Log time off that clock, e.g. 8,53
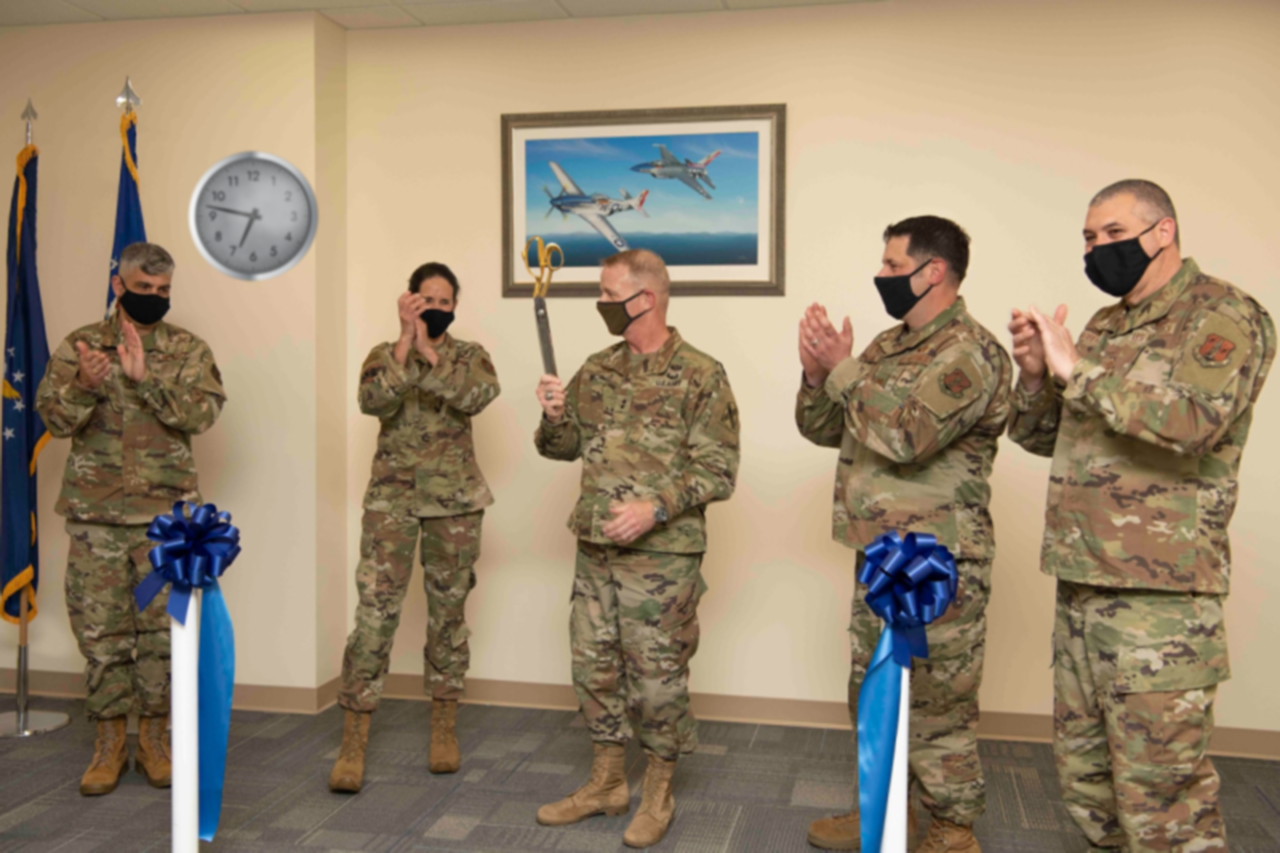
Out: 6,47
